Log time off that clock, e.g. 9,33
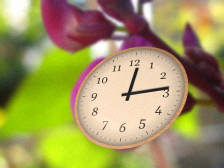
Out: 12,14
